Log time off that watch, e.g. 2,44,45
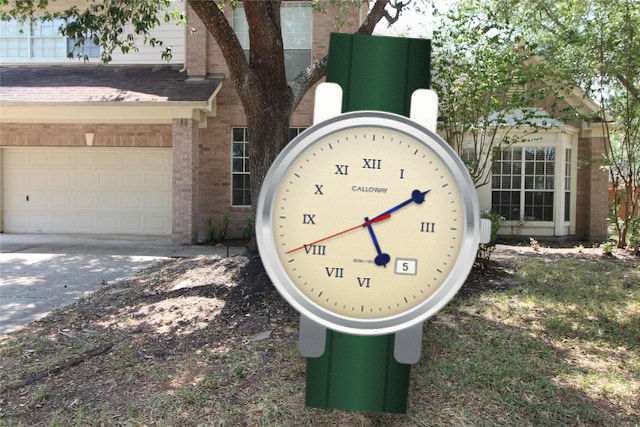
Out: 5,09,41
